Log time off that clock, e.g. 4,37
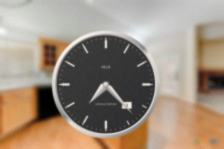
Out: 7,23
